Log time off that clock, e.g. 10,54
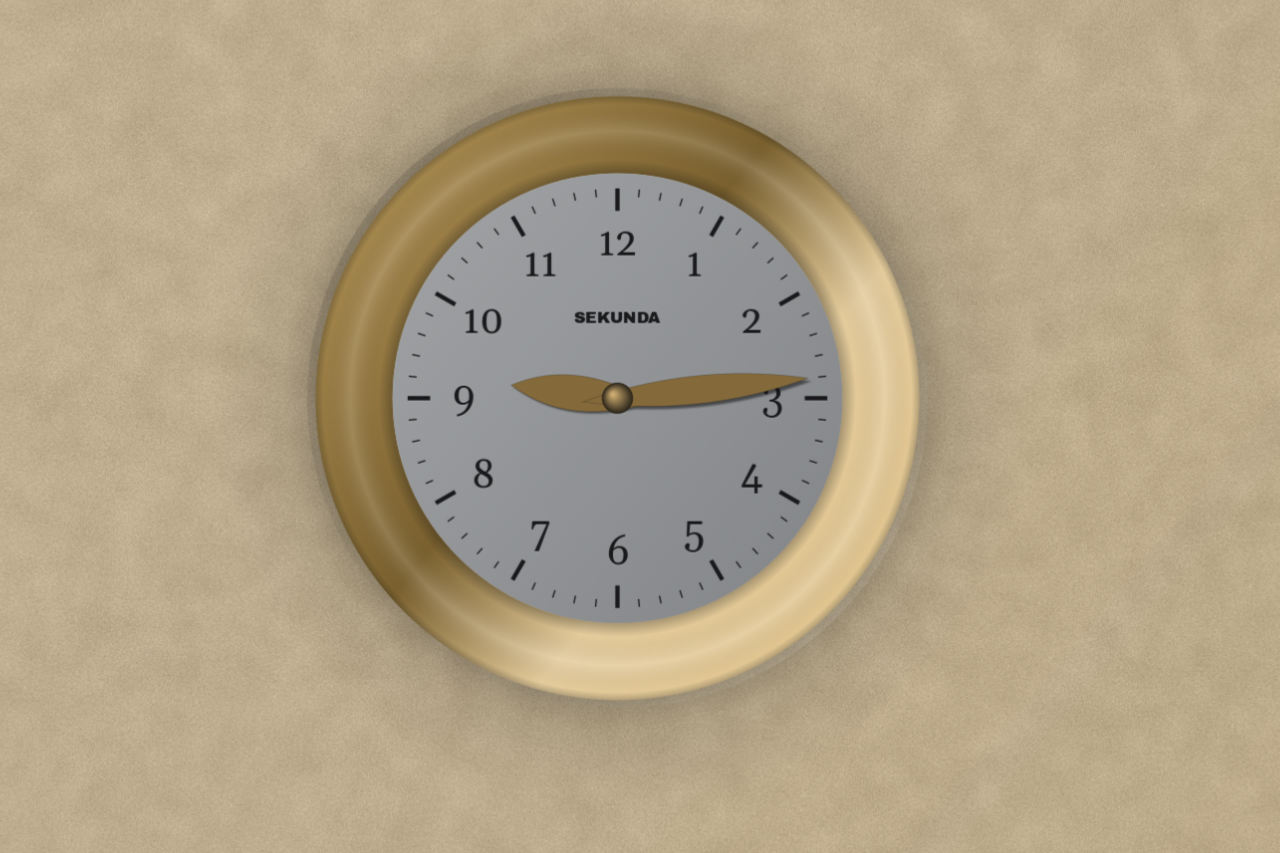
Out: 9,14
